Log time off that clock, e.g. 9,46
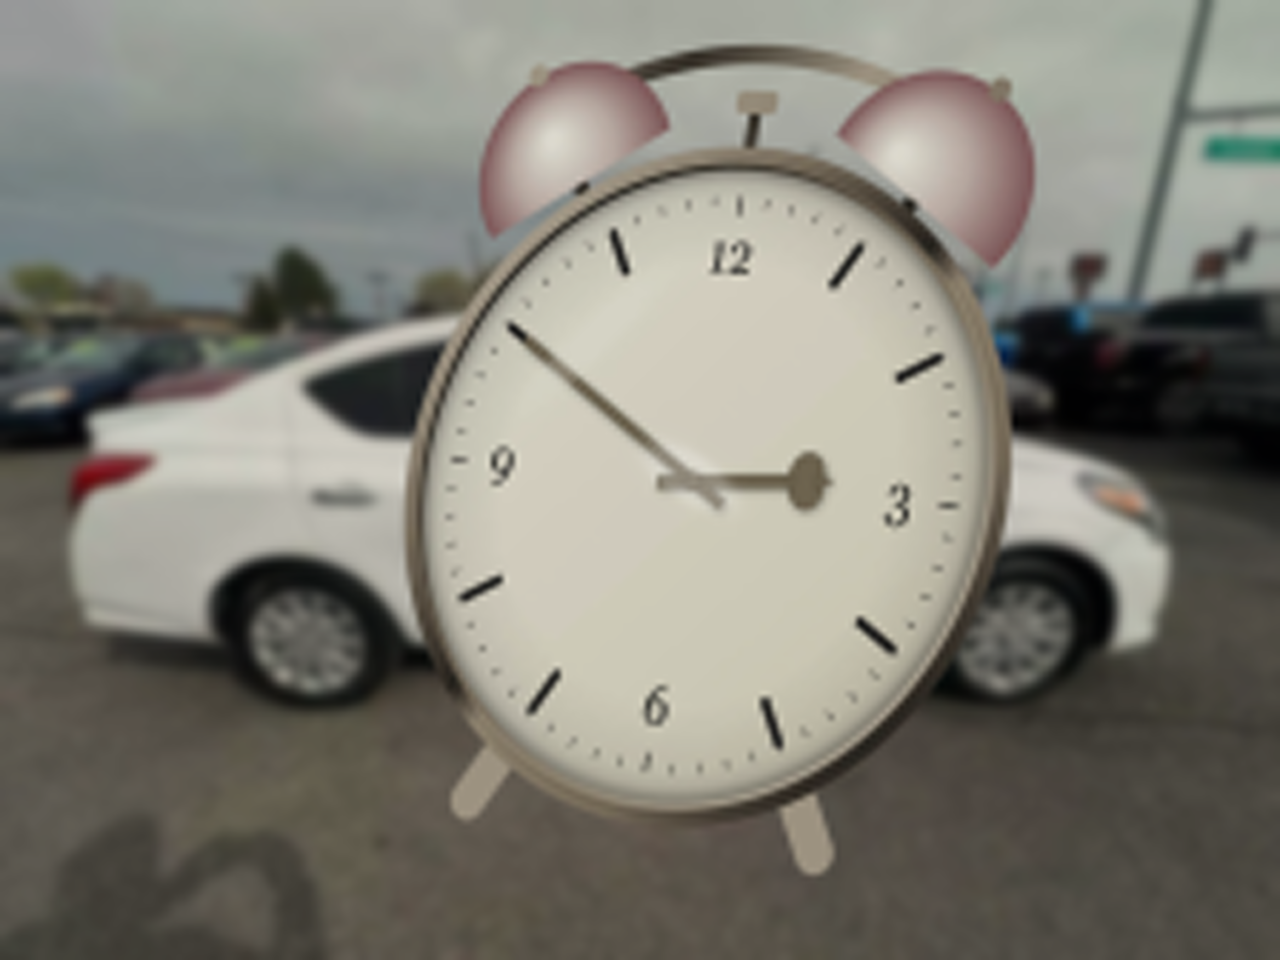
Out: 2,50
